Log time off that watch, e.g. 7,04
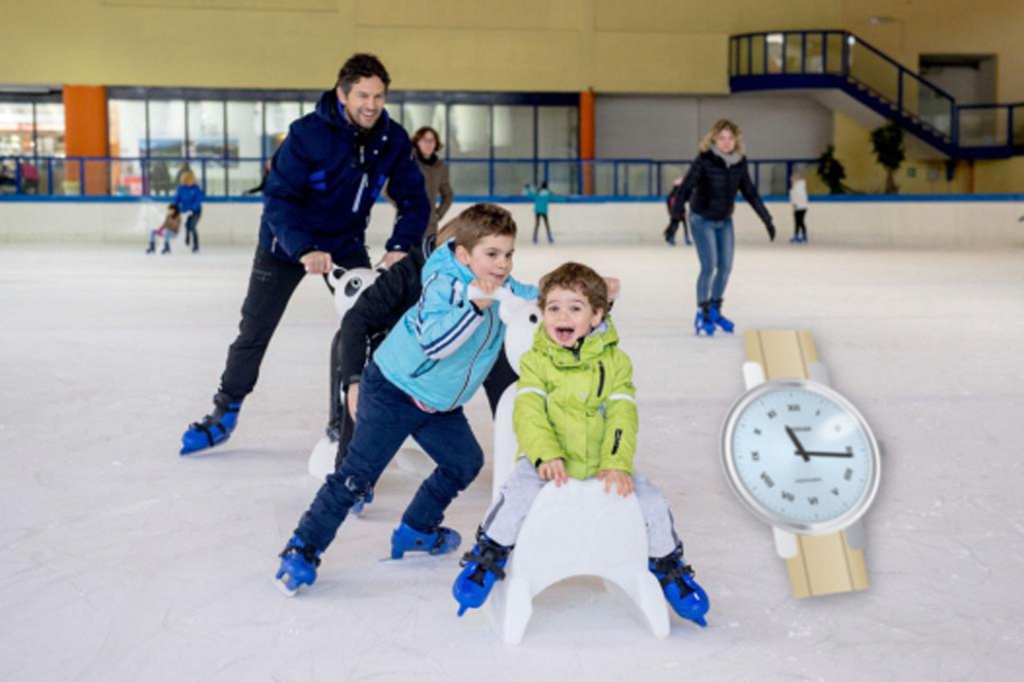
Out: 11,16
